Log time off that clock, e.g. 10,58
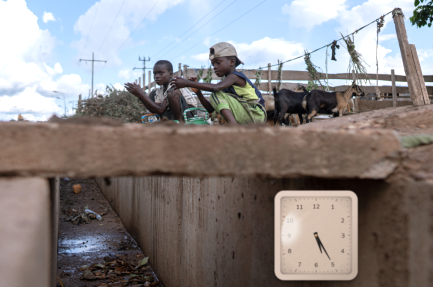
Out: 5,25
